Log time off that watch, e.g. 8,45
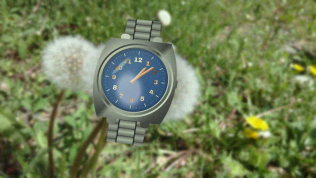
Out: 1,08
